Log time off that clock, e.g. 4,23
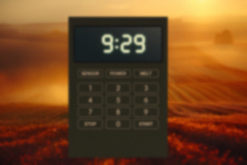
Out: 9,29
